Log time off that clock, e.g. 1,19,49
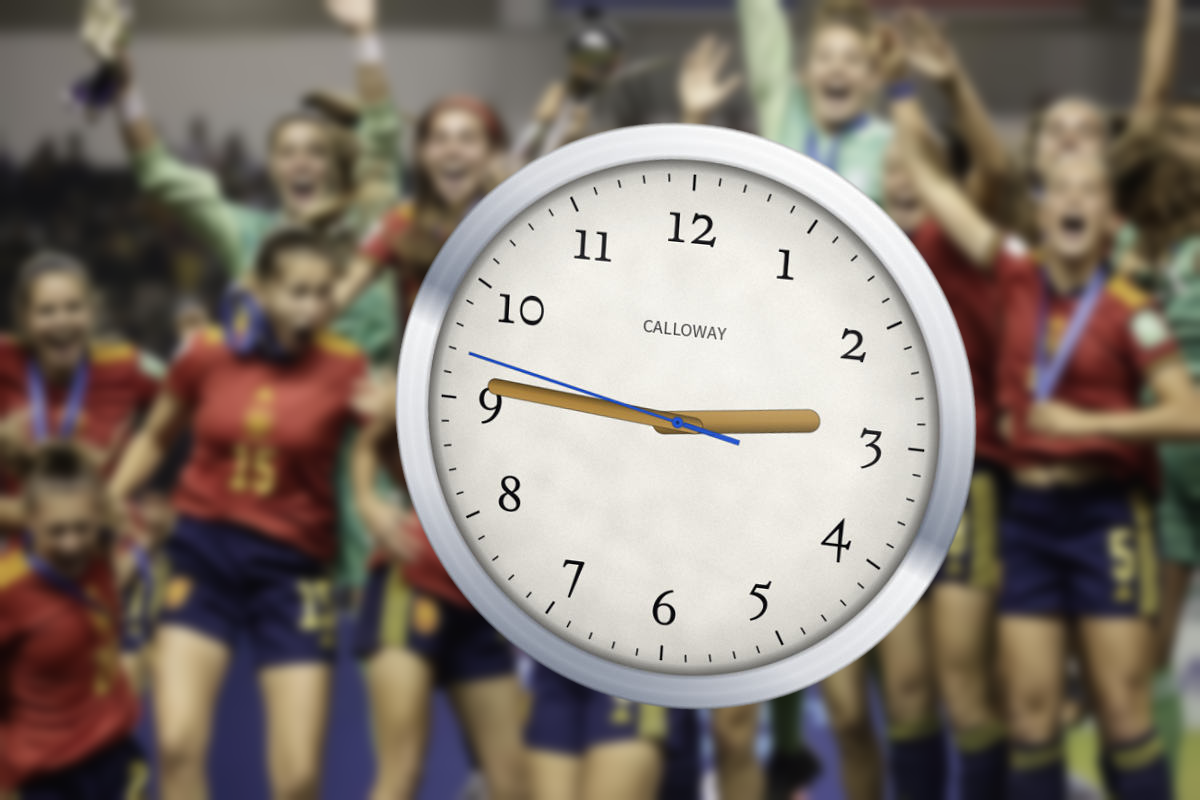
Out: 2,45,47
